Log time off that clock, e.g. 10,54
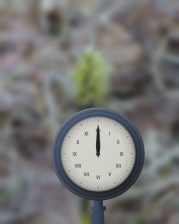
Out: 12,00
